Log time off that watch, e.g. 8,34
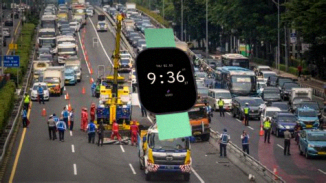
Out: 9,36
